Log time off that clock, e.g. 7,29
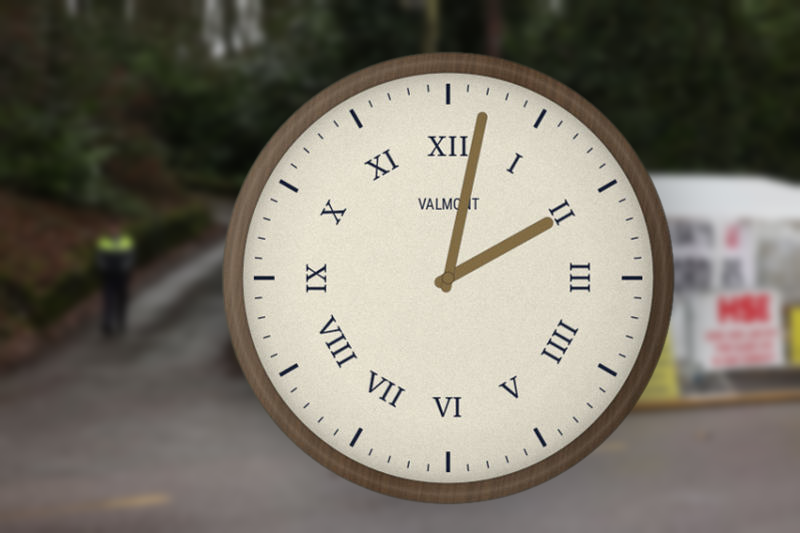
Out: 2,02
